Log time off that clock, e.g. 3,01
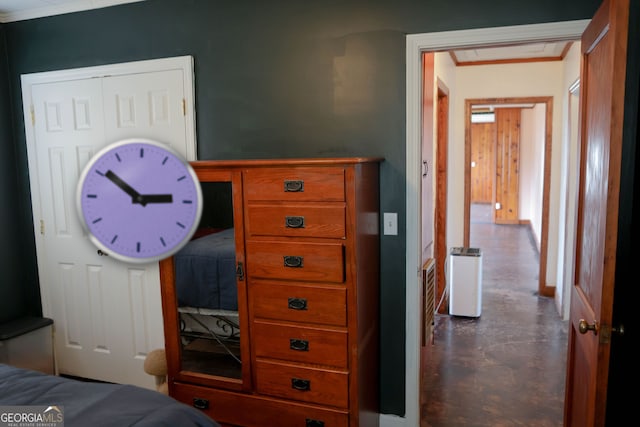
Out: 2,51
